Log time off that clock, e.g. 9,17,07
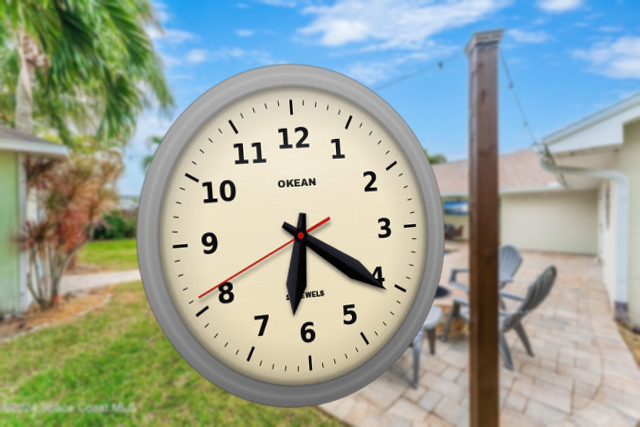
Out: 6,20,41
